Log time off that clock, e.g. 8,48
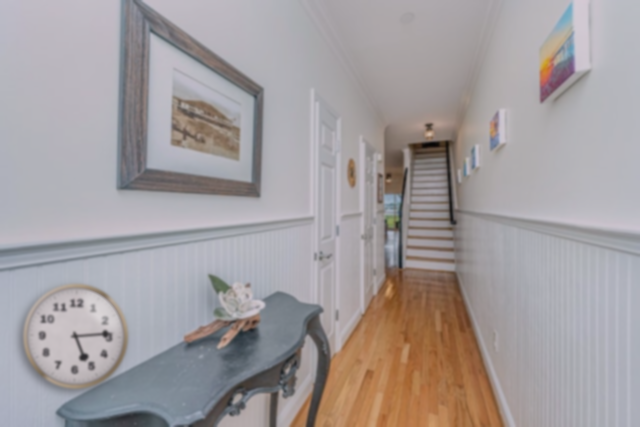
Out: 5,14
